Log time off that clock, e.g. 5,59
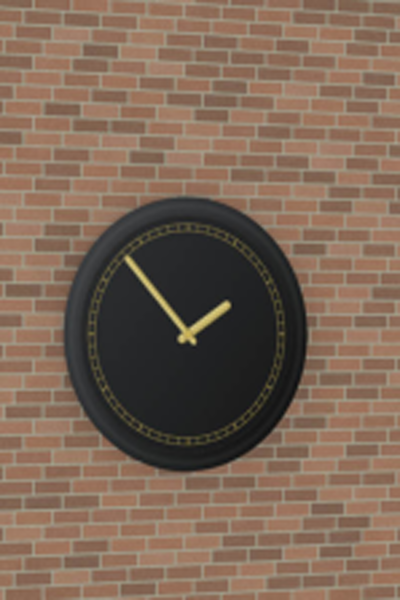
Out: 1,53
